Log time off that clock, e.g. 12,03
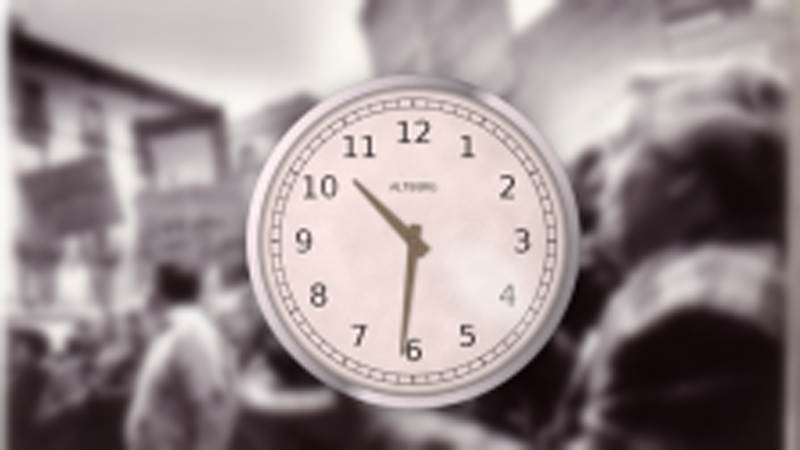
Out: 10,31
